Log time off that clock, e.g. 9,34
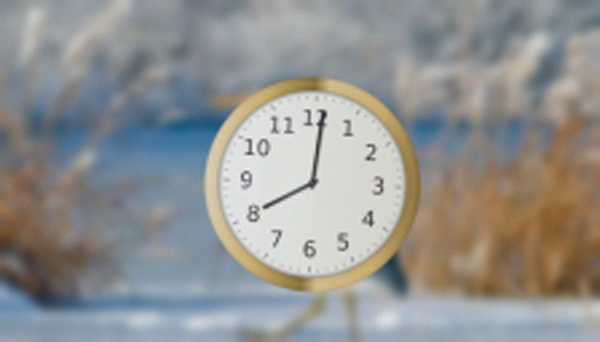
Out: 8,01
